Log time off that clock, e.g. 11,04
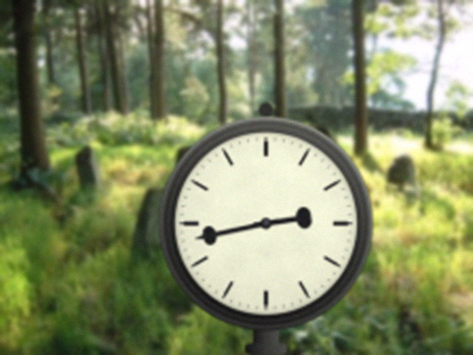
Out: 2,43
